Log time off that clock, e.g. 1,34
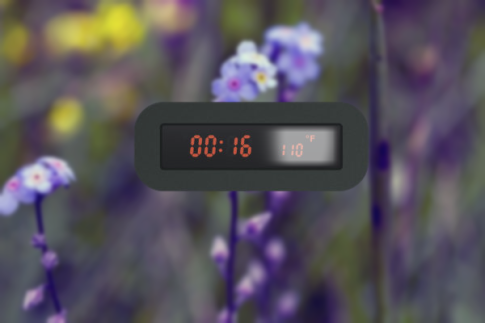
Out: 0,16
